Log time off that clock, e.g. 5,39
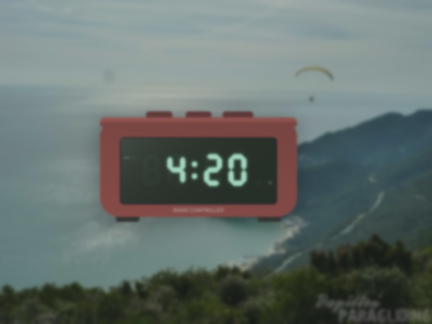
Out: 4,20
